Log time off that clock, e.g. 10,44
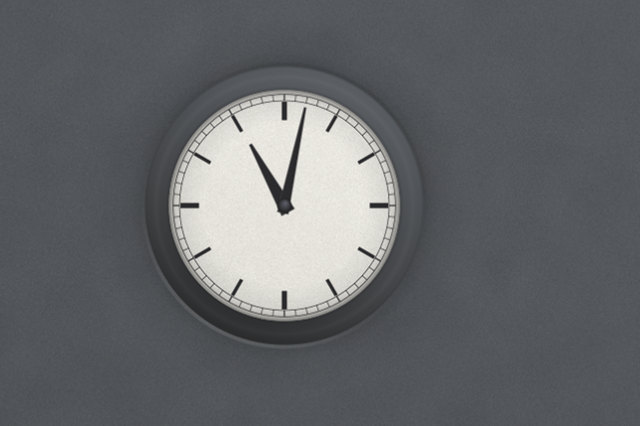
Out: 11,02
